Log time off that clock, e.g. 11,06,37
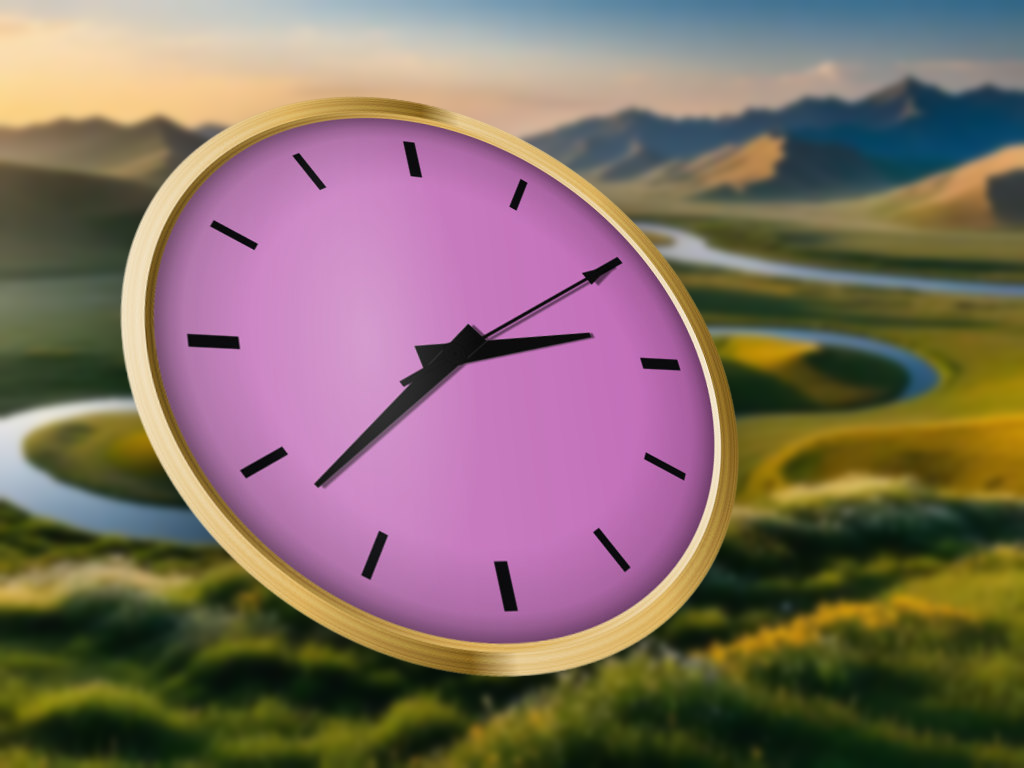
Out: 2,38,10
